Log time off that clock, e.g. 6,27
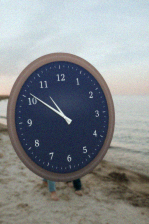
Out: 10,51
